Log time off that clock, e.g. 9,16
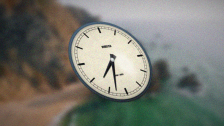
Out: 7,33
